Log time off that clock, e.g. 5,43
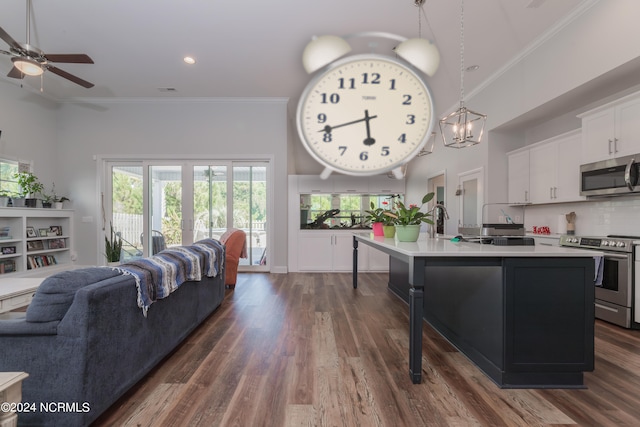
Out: 5,42
